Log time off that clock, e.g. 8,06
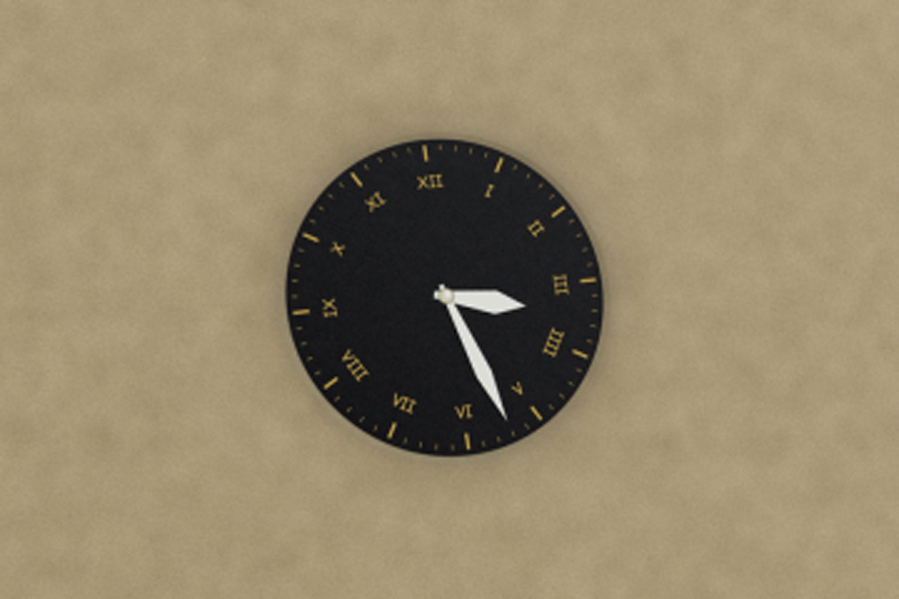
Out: 3,27
